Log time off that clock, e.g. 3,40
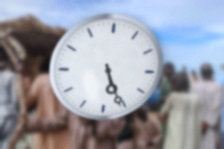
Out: 5,26
